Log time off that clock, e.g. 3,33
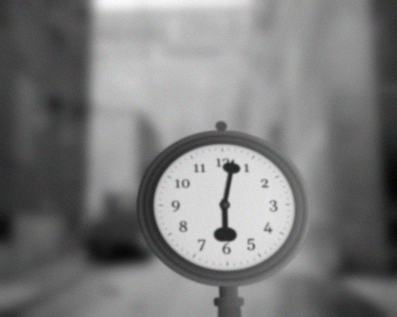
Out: 6,02
